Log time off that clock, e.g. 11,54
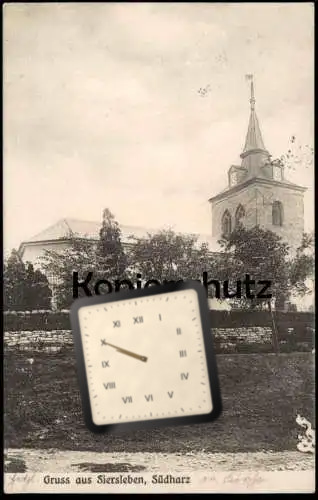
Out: 9,50
